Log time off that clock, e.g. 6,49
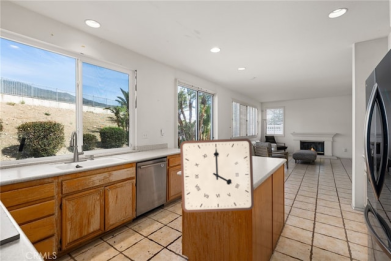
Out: 4,00
